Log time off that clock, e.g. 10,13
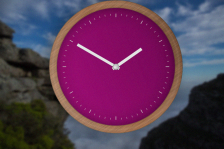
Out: 1,50
